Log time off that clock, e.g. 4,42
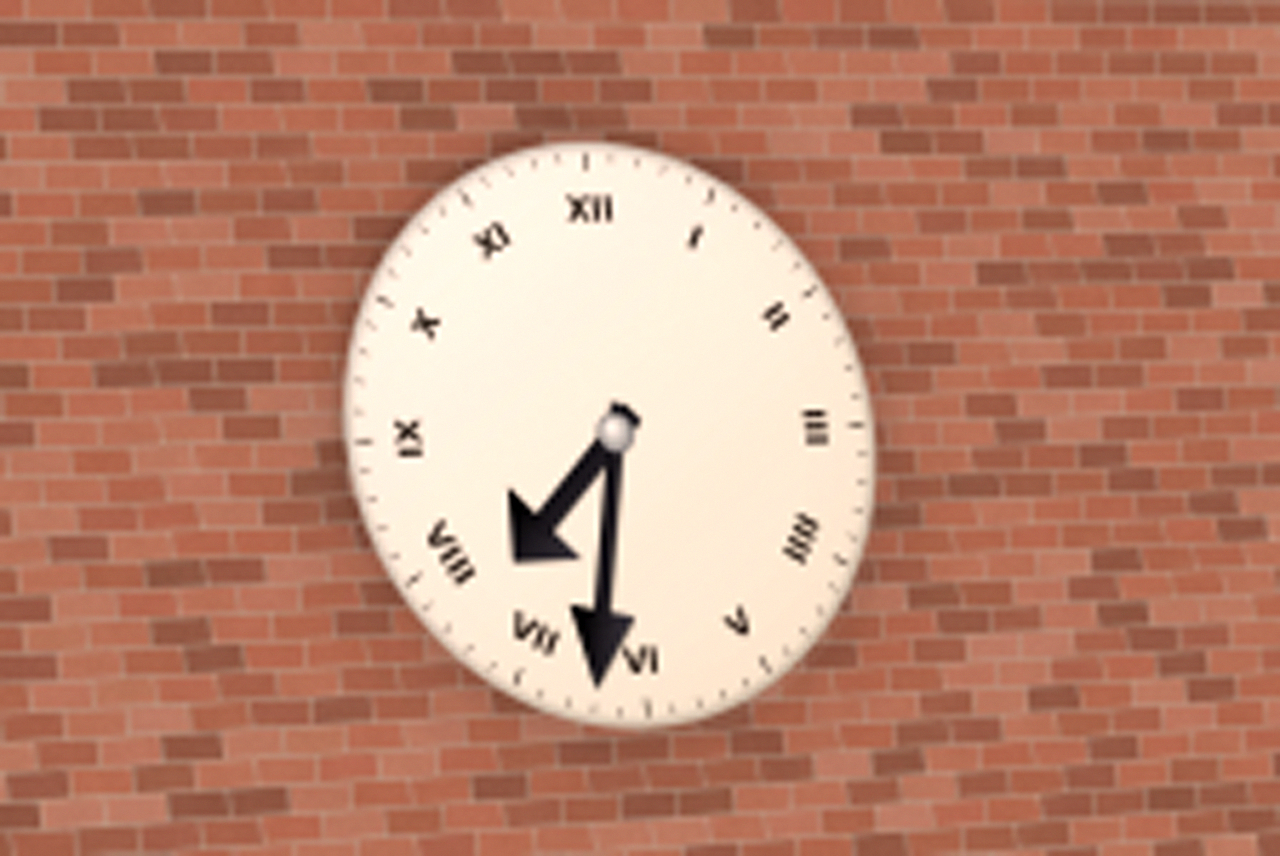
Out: 7,32
